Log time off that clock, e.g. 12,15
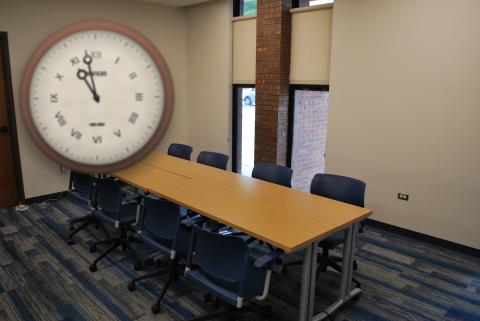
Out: 10,58
